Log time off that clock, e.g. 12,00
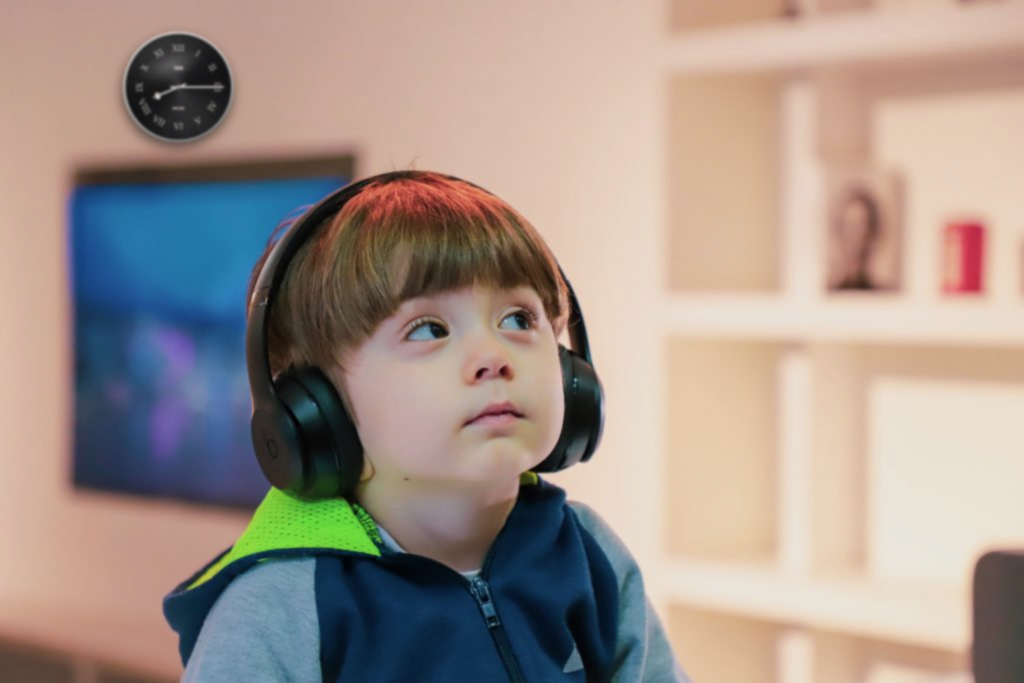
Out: 8,15
